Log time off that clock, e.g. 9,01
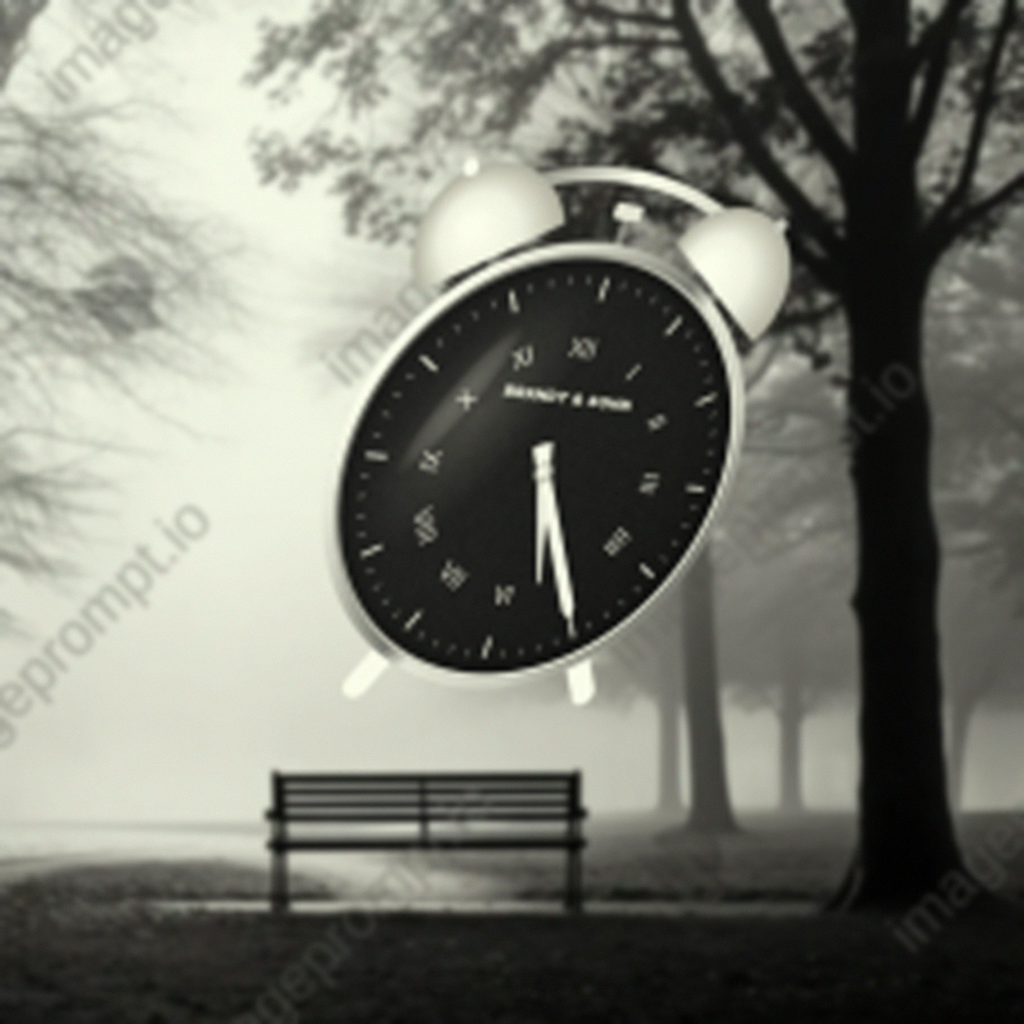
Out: 5,25
